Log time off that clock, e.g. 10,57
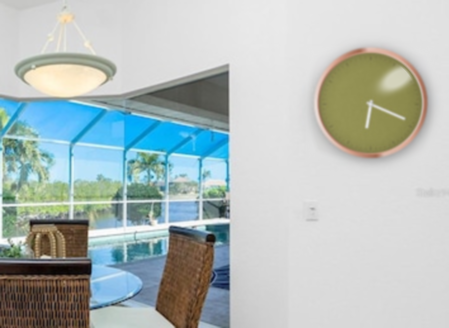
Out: 6,19
